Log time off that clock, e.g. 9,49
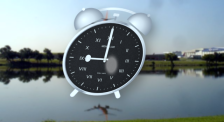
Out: 9,00
